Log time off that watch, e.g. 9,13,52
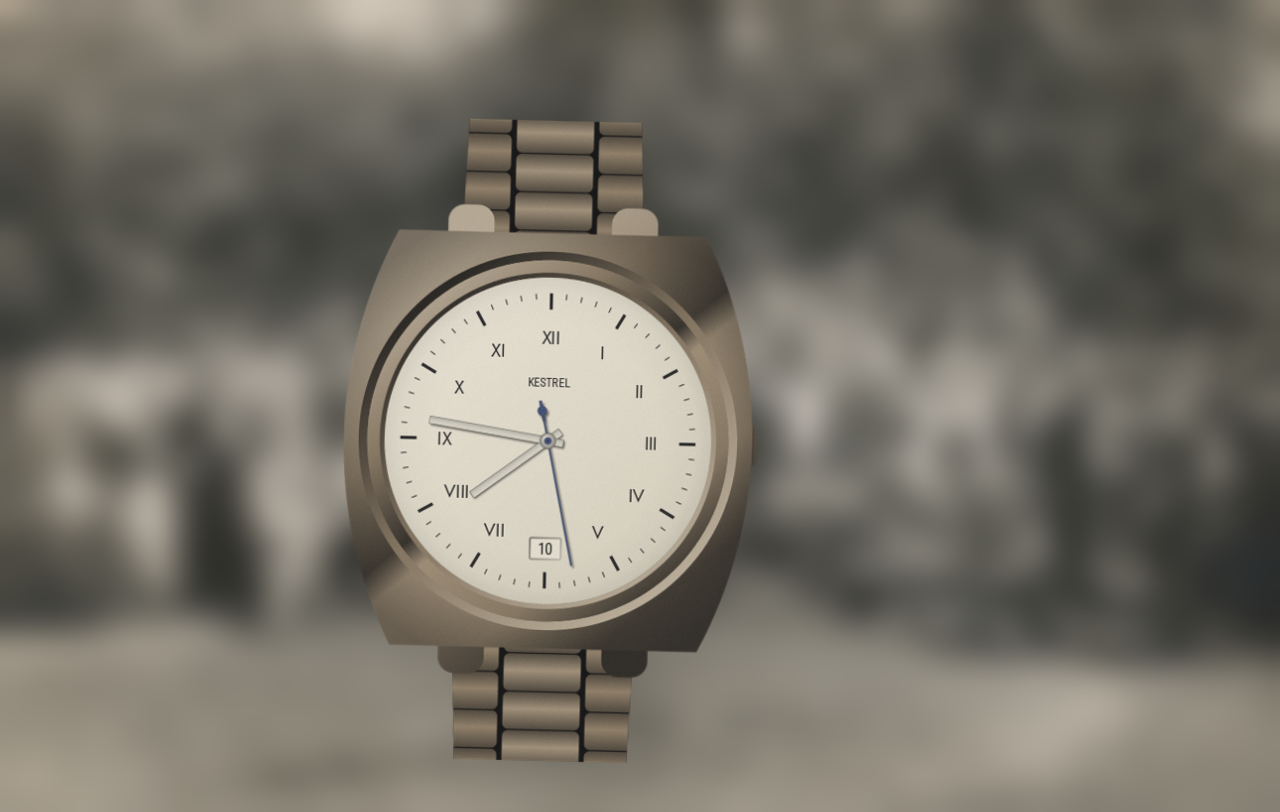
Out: 7,46,28
